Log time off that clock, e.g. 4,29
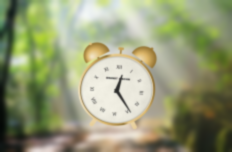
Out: 12,24
